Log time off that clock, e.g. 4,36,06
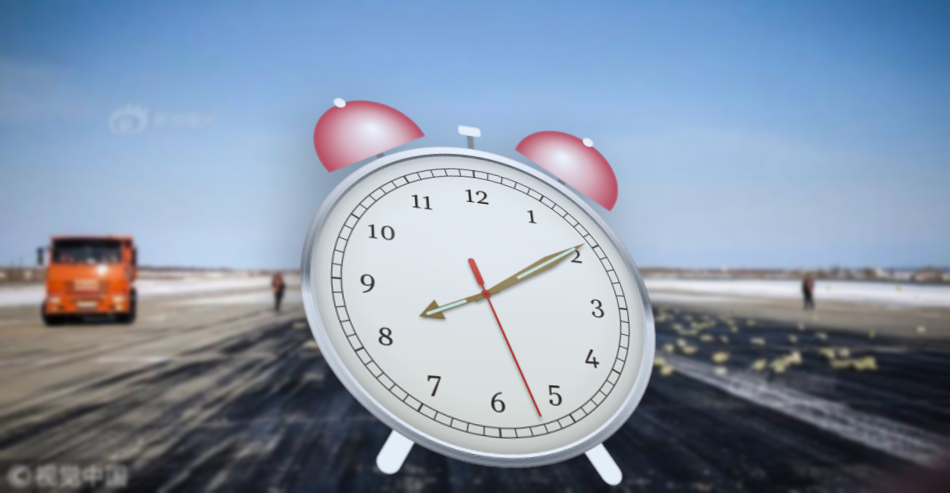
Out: 8,09,27
